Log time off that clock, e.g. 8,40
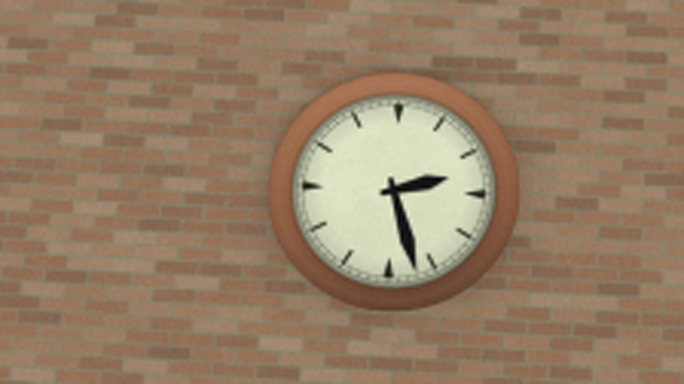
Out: 2,27
